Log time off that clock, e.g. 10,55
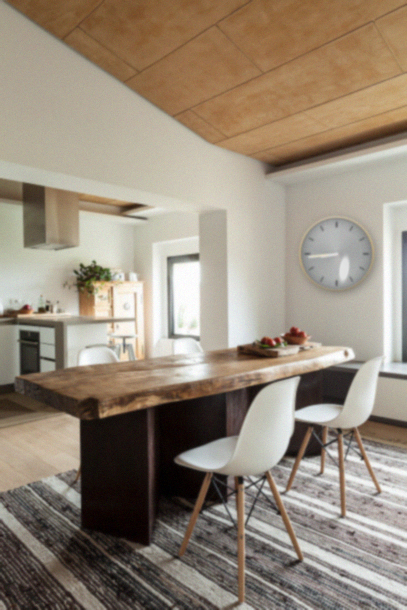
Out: 8,44
